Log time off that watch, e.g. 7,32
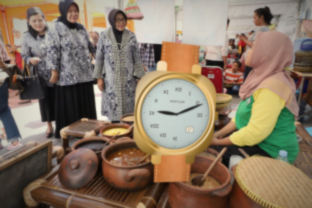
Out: 9,11
